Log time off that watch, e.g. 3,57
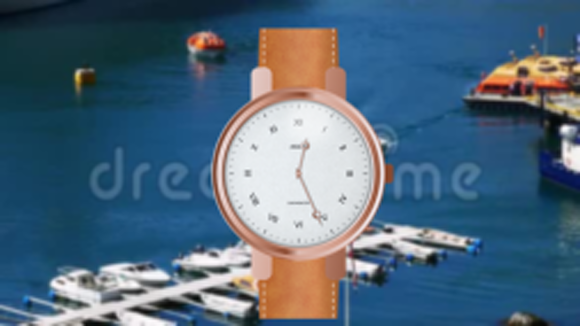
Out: 12,26
